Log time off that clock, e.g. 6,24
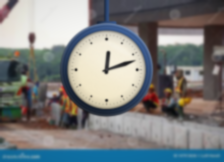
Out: 12,12
